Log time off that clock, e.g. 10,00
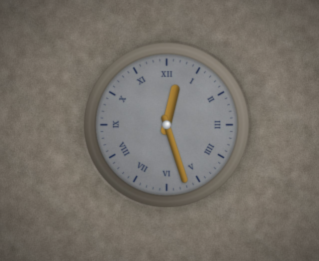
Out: 12,27
